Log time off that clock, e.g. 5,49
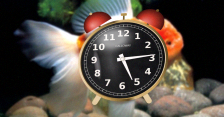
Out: 5,14
